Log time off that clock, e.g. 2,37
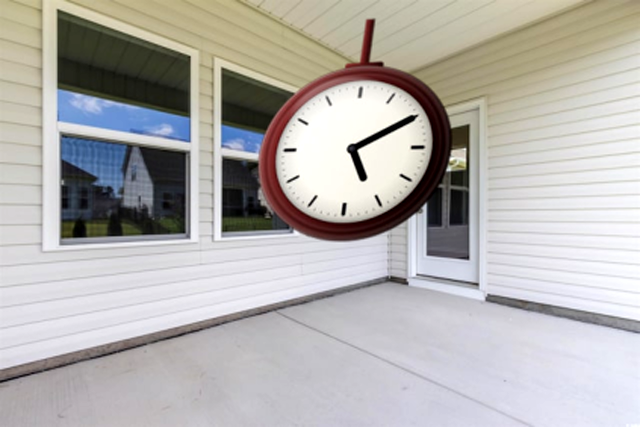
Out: 5,10
